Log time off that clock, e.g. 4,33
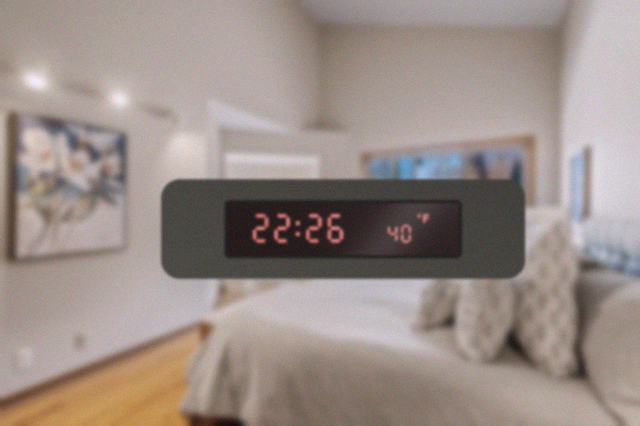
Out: 22,26
